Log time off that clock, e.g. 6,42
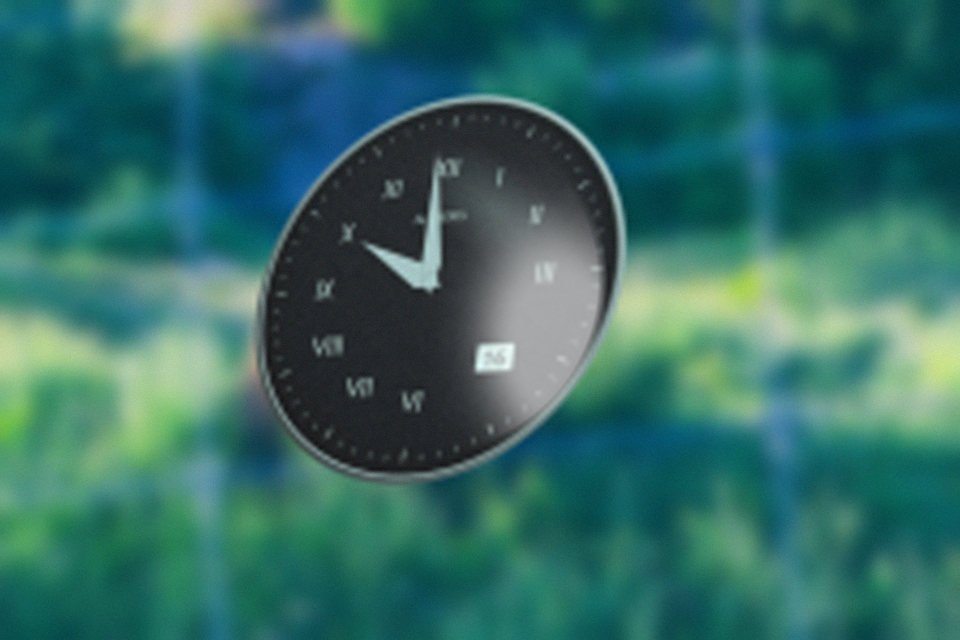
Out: 9,59
